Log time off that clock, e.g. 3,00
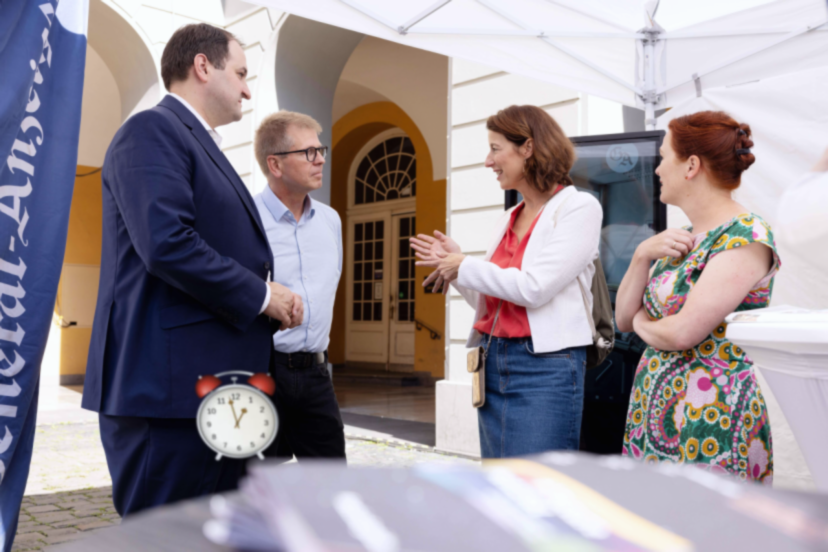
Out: 12,58
